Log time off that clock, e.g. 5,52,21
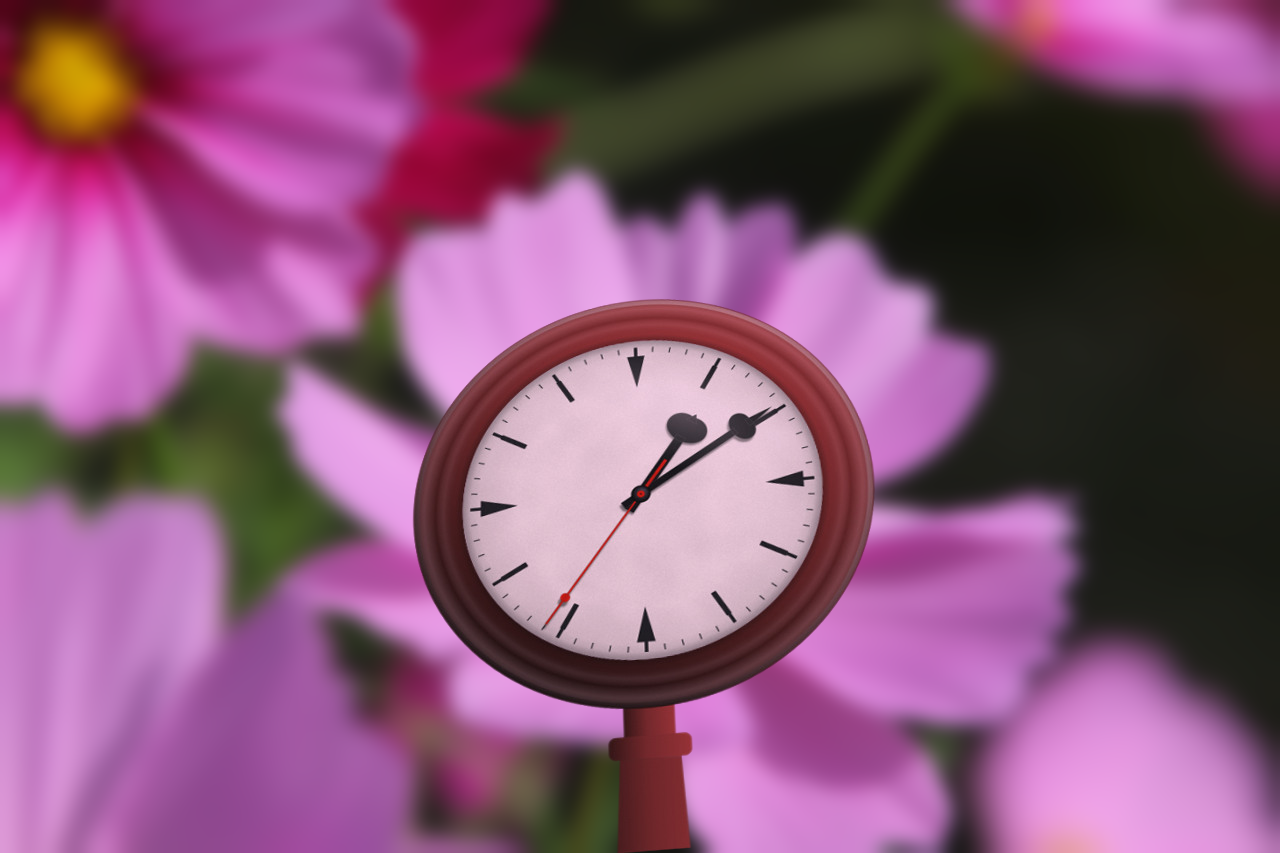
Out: 1,09,36
